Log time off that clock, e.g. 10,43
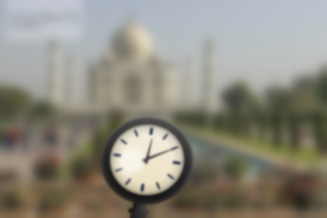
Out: 12,10
